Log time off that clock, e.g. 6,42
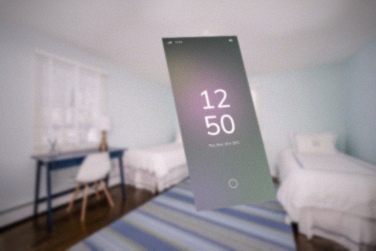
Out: 12,50
